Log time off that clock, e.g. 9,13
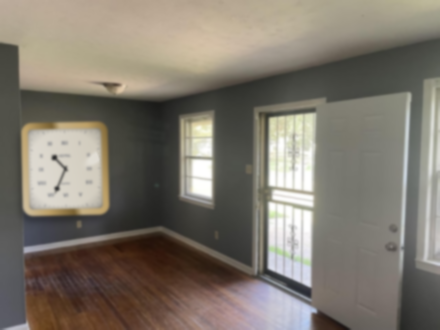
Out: 10,34
